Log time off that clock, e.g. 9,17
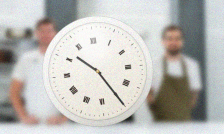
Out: 10,25
